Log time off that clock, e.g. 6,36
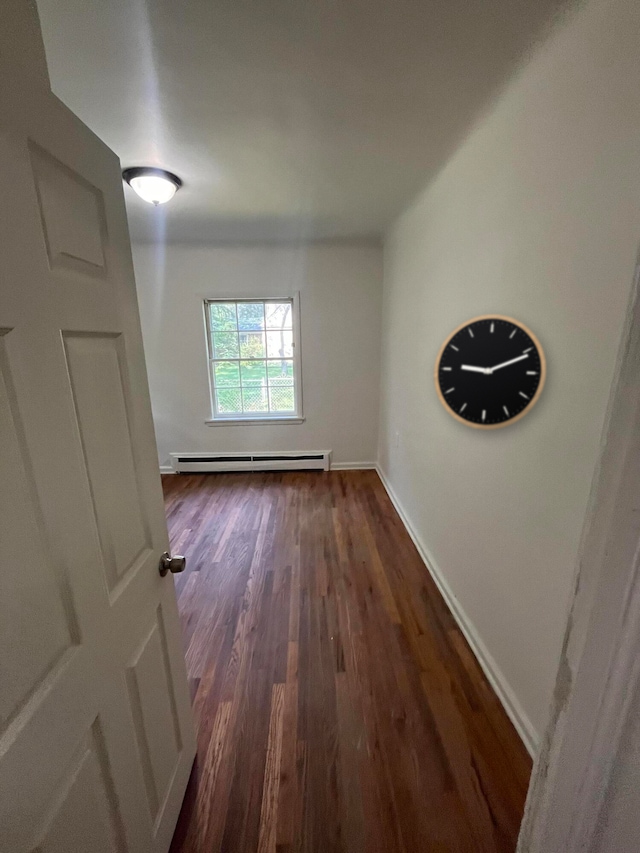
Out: 9,11
